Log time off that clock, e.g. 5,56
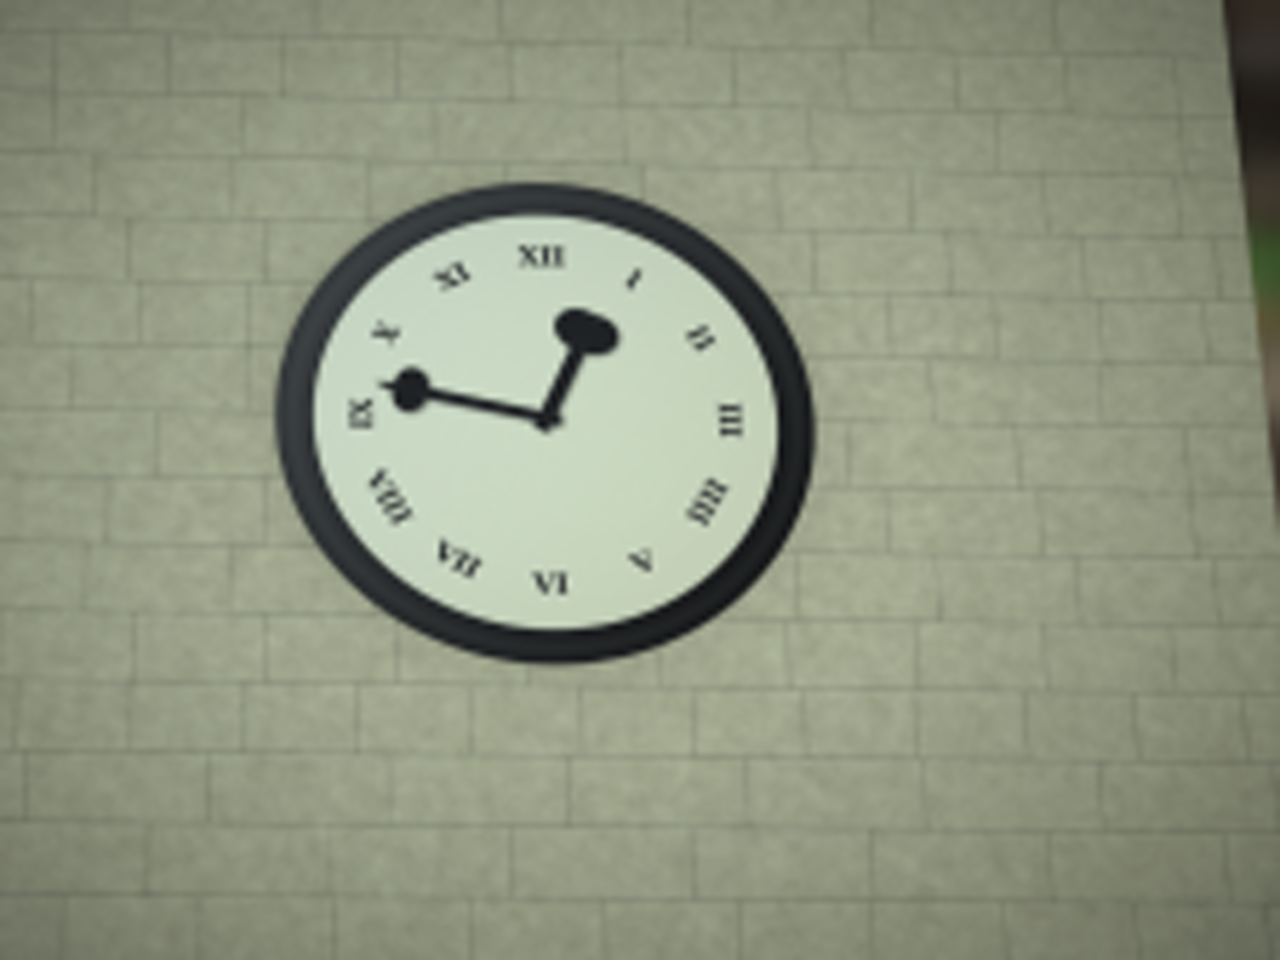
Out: 12,47
